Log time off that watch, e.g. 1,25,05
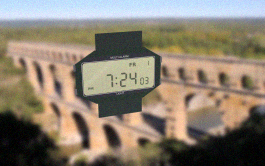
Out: 7,24,03
